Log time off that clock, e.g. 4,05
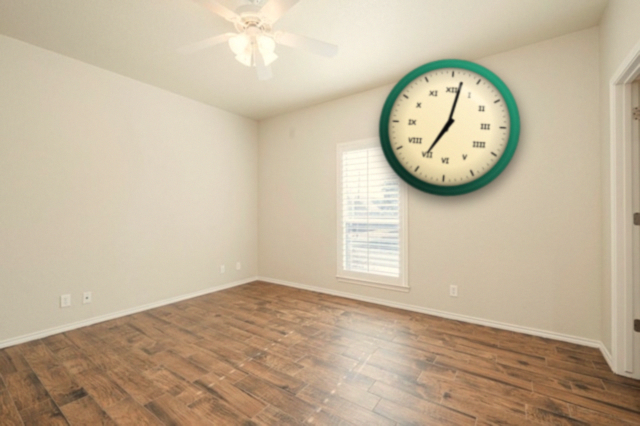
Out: 7,02
